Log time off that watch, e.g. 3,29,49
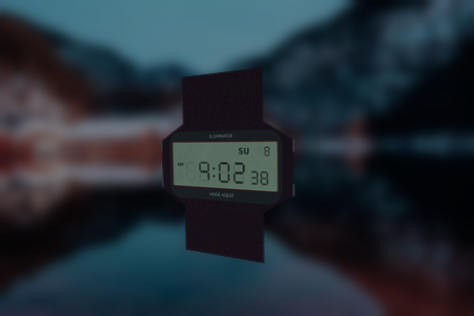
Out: 9,02,38
